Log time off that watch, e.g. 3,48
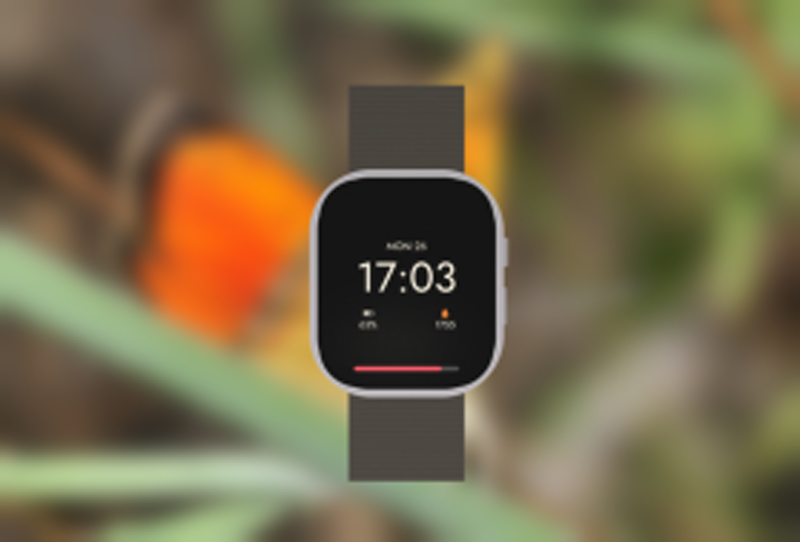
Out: 17,03
